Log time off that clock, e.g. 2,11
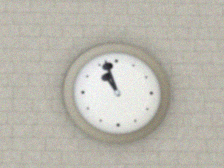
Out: 10,57
